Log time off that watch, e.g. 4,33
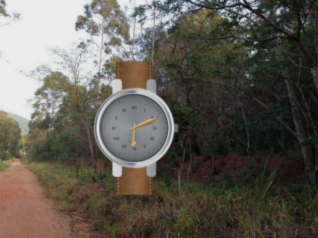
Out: 6,11
